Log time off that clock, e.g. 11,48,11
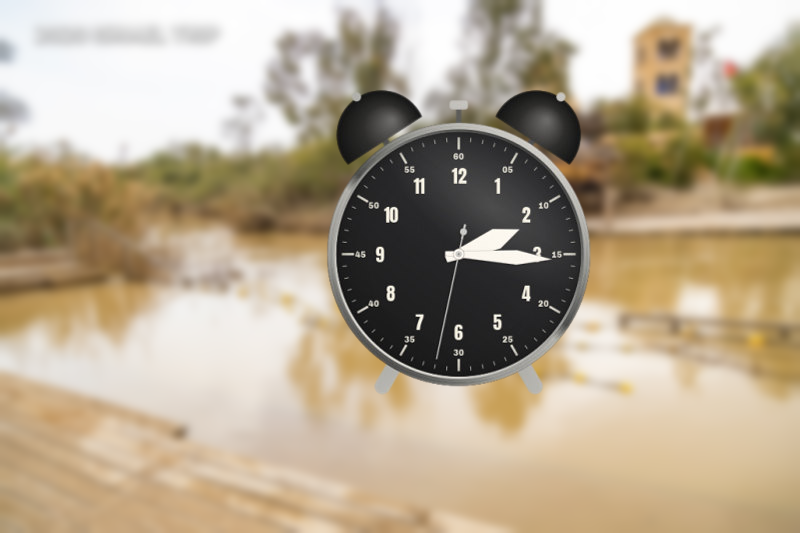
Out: 2,15,32
